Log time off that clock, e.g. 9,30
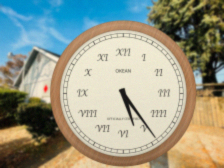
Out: 5,24
